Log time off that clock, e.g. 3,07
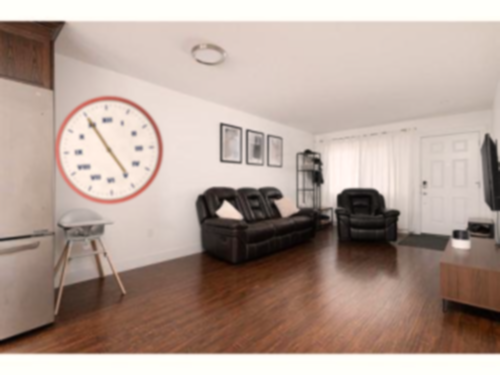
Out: 4,55
